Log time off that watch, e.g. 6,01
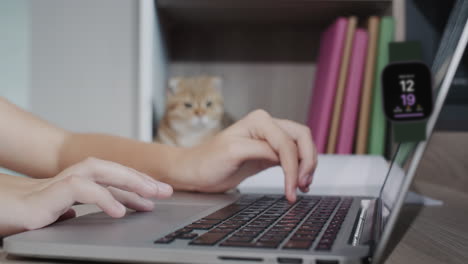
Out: 12,19
